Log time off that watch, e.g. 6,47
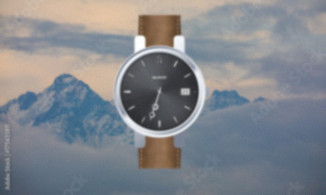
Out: 6,33
